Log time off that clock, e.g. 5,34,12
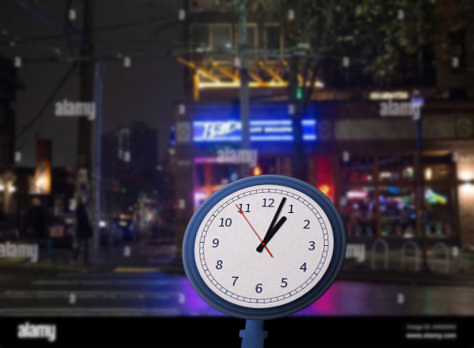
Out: 1,02,54
